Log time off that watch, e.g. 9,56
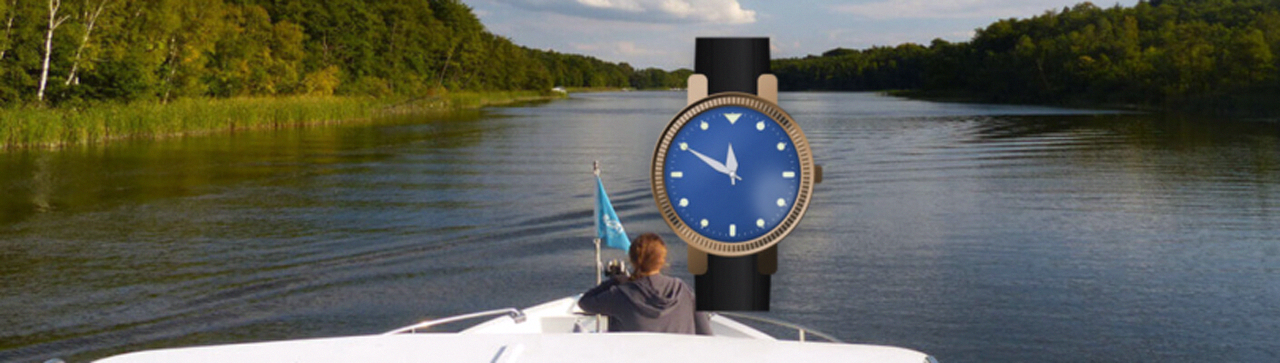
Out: 11,50
